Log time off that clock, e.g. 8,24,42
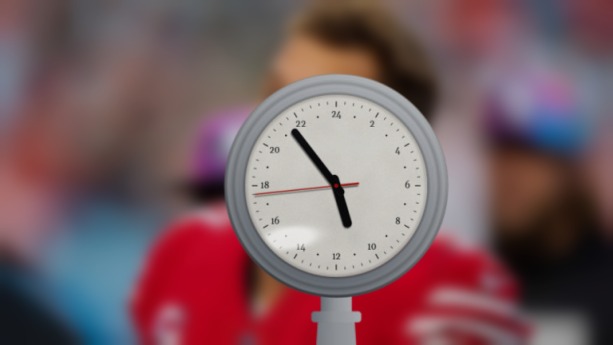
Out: 10,53,44
